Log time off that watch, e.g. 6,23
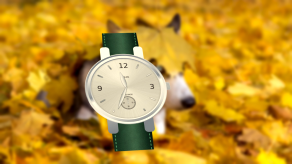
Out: 11,34
